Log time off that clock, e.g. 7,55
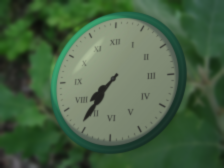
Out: 7,36
